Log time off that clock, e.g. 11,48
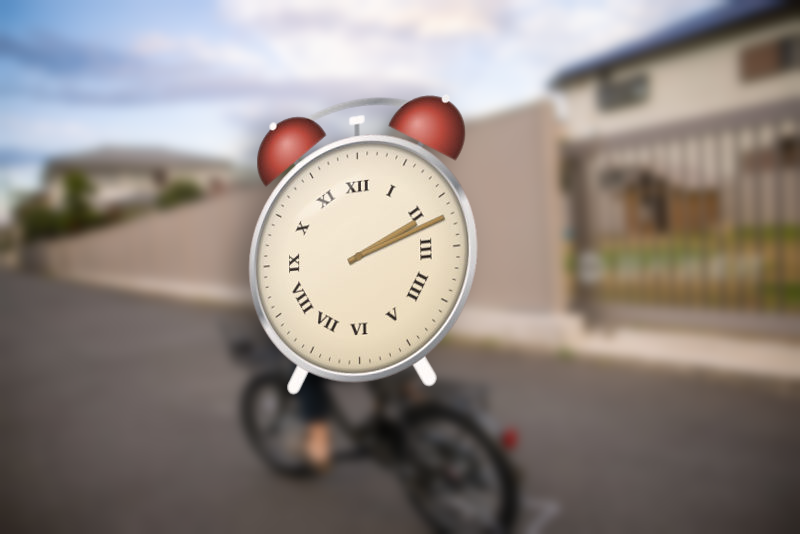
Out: 2,12
